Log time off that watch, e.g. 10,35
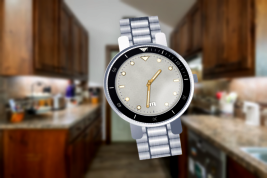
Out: 1,32
